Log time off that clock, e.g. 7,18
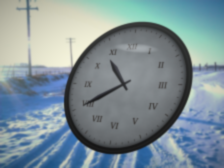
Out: 10,40
